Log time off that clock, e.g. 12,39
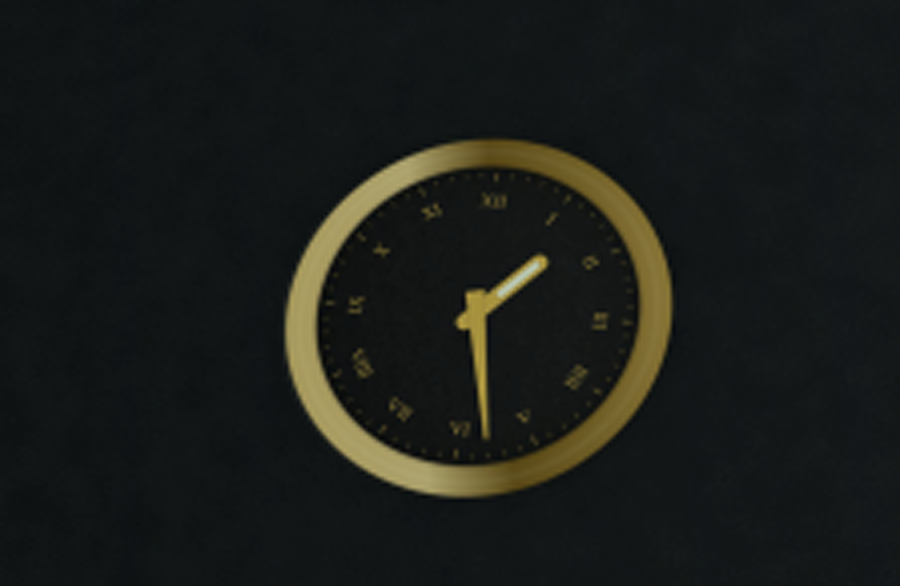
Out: 1,28
